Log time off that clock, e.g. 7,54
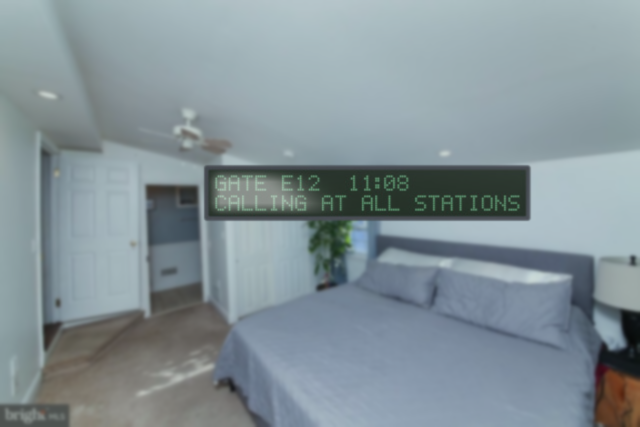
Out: 11,08
